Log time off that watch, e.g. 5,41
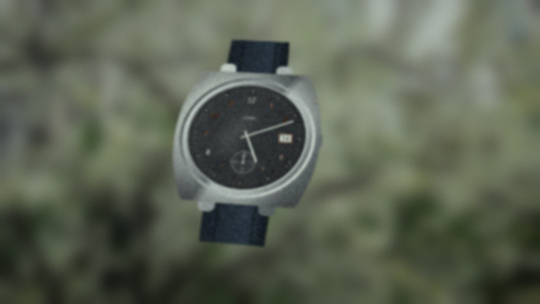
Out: 5,11
